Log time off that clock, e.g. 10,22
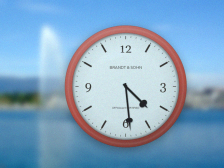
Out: 4,29
